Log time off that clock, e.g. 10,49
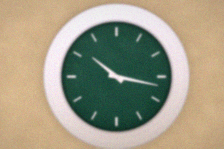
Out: 10,17
